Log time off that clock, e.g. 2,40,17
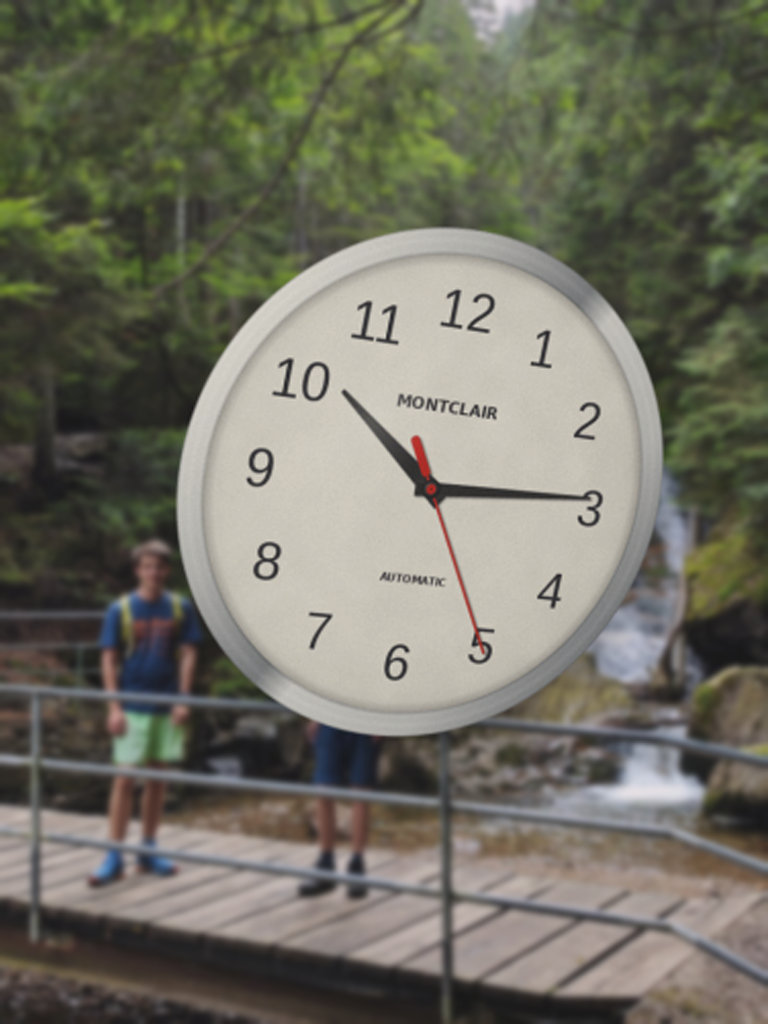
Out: 10,14,25
